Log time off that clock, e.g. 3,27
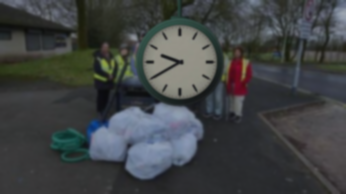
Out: 9,40
